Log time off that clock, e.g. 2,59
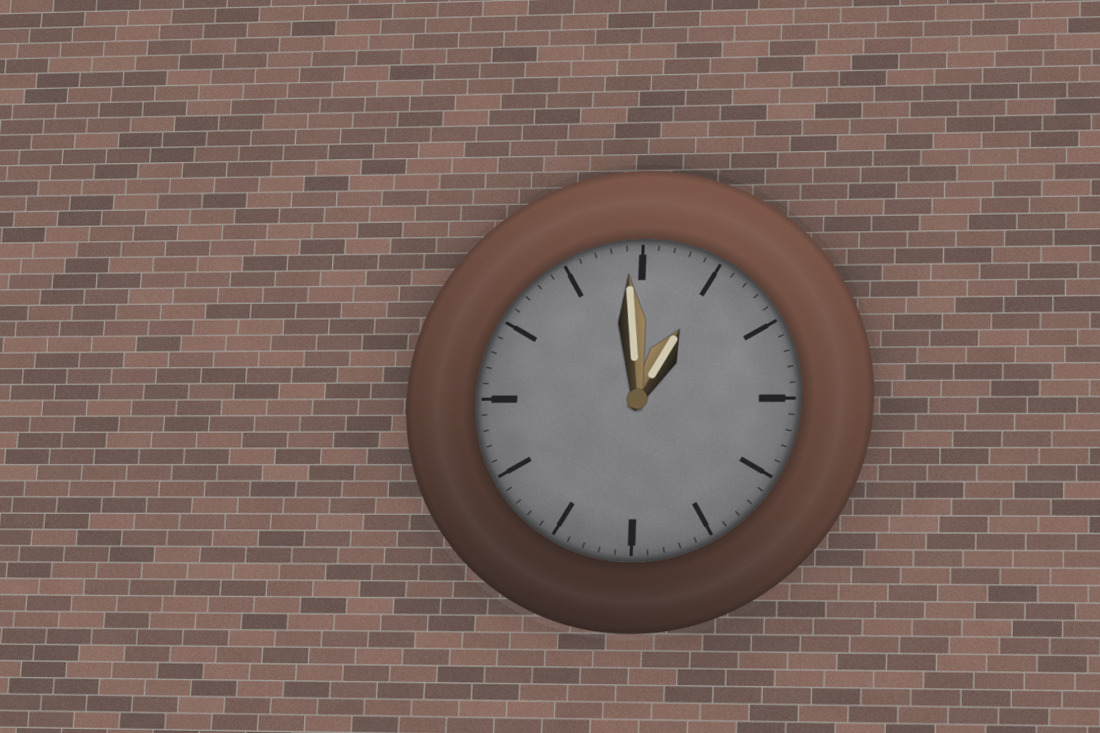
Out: 12,59
